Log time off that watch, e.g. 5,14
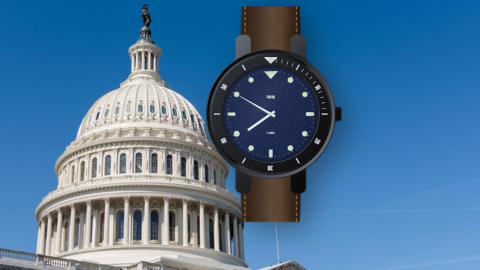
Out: 7,50
